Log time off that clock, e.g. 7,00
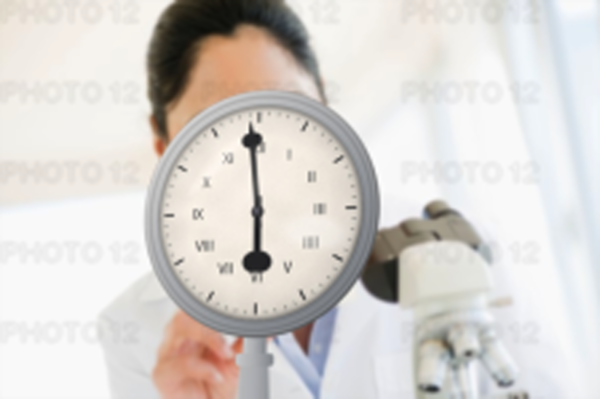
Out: 5,59
